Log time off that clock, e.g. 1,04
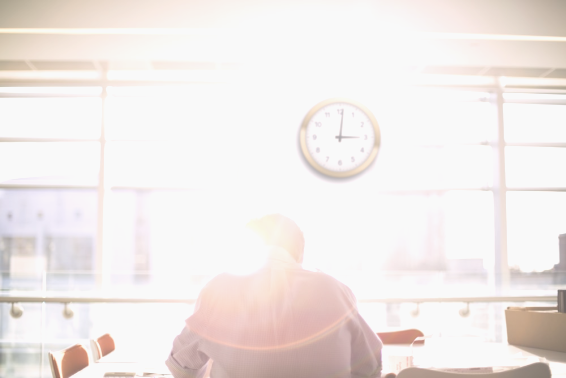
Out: 3,01
